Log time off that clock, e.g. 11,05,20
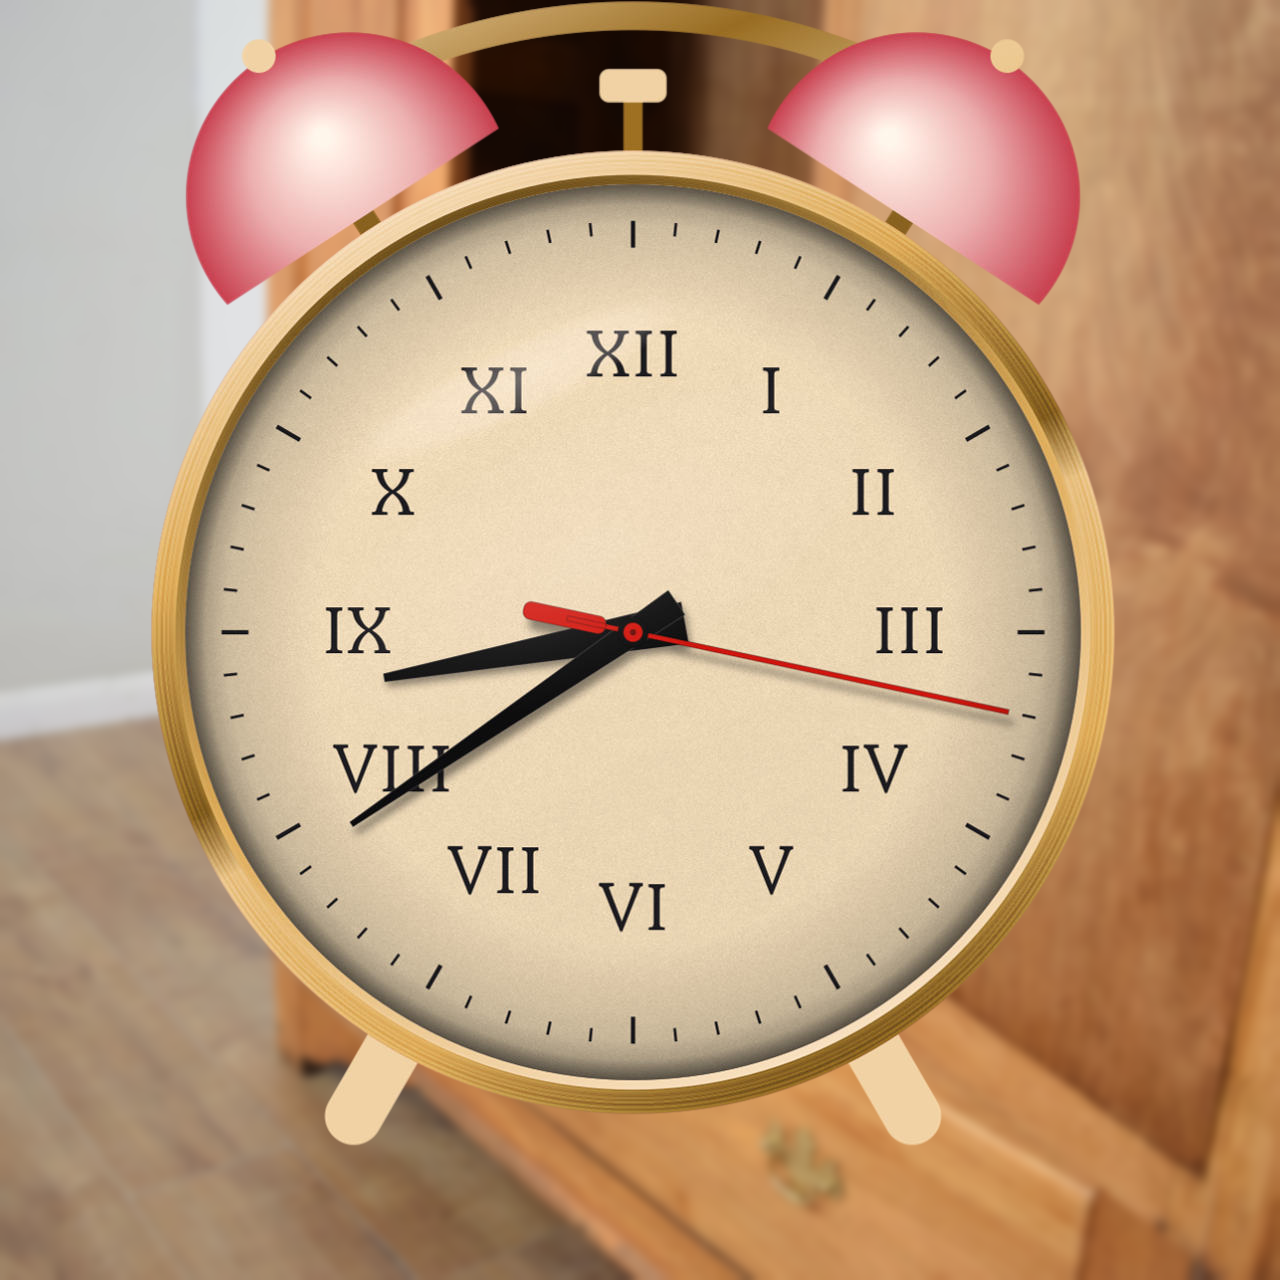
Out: 8,39,17
